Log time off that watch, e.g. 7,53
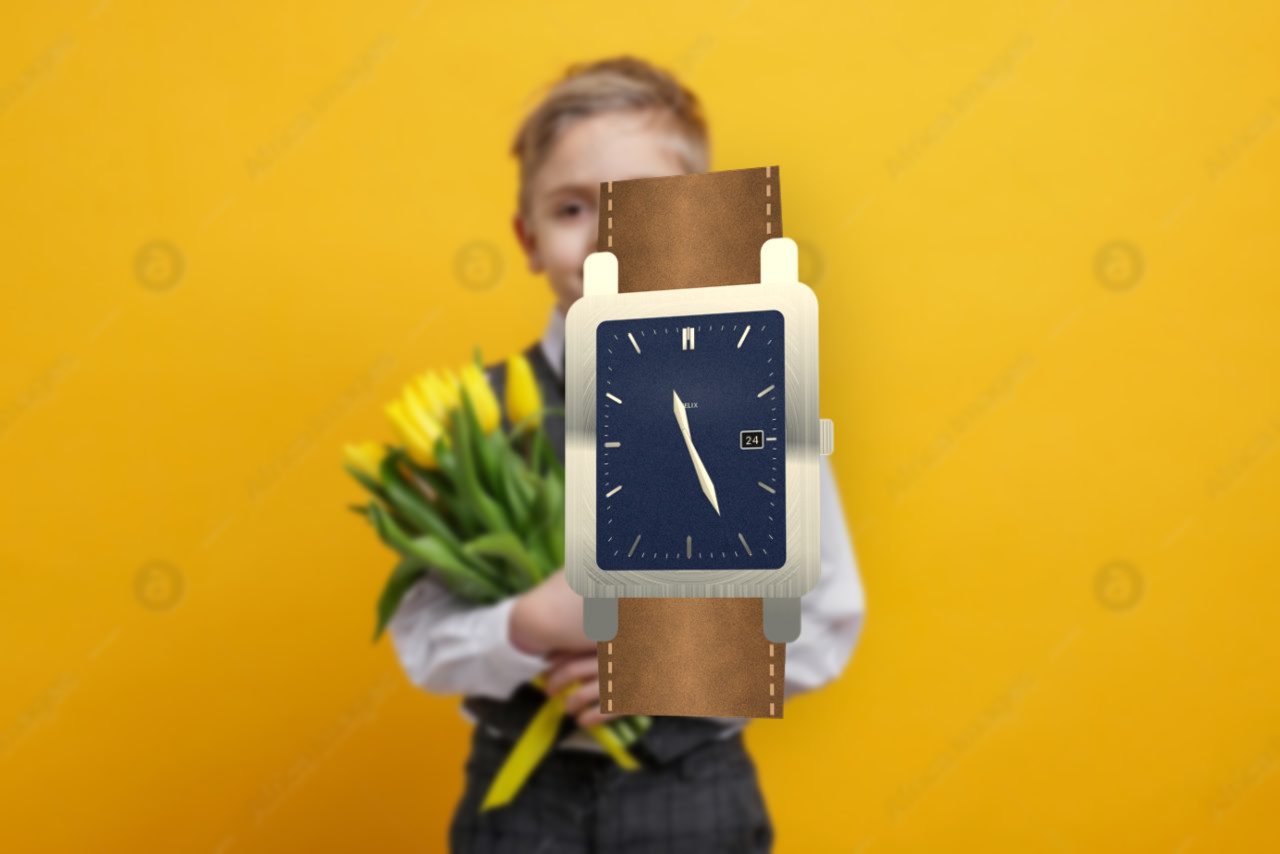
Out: 11,26
